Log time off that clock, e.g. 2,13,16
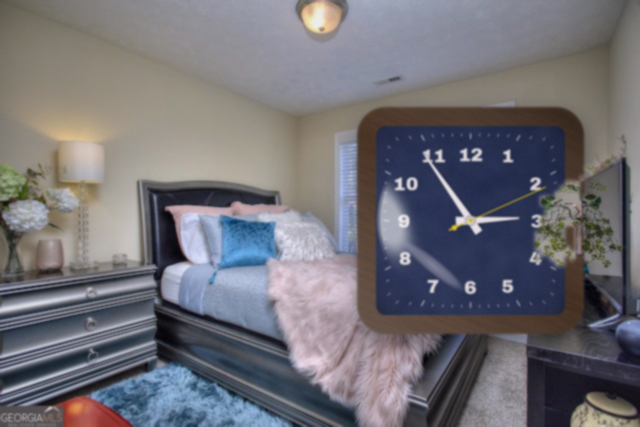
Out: 2,54,11
